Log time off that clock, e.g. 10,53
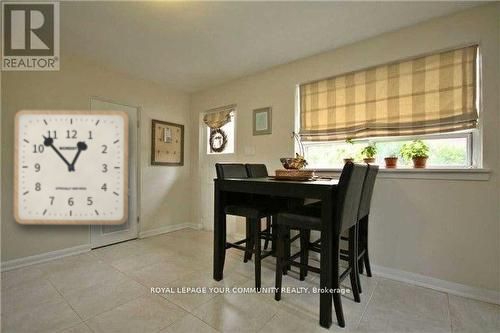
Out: 12,53
